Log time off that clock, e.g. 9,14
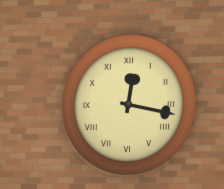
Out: 12,17
